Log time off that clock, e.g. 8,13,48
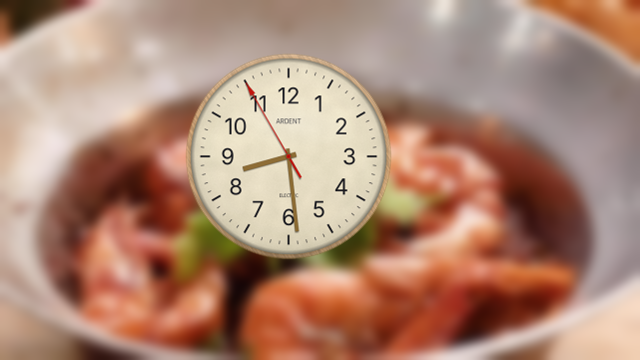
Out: 8,28,55
